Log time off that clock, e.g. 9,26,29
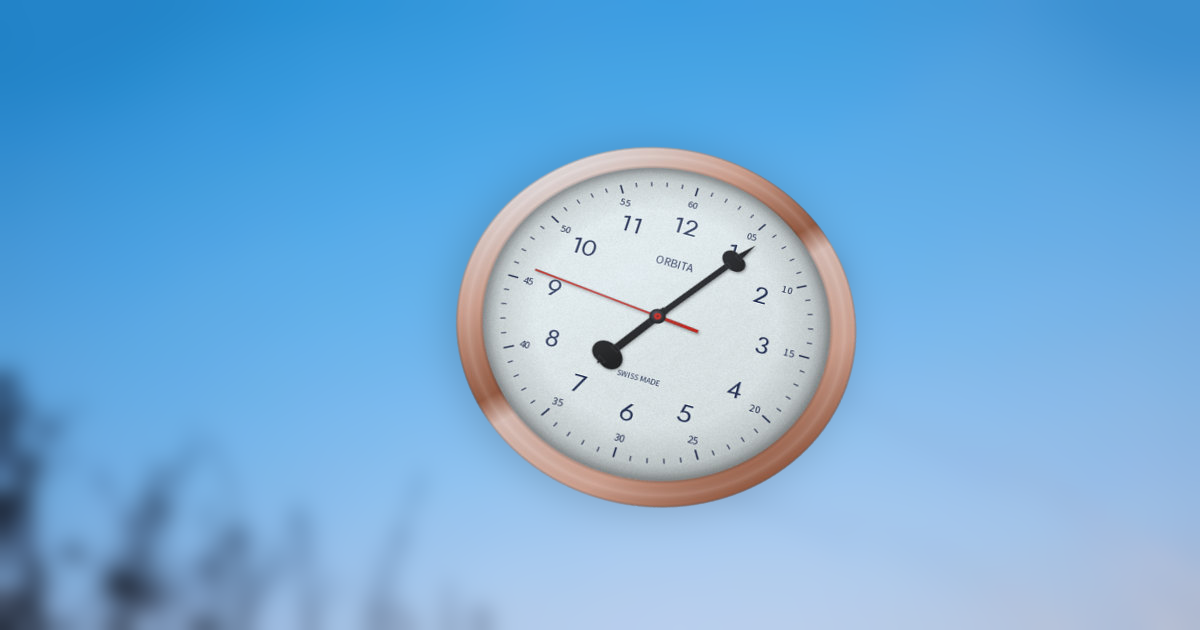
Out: 7,05,46
